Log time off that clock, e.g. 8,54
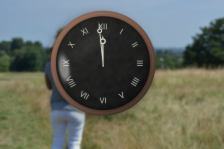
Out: 11,59
